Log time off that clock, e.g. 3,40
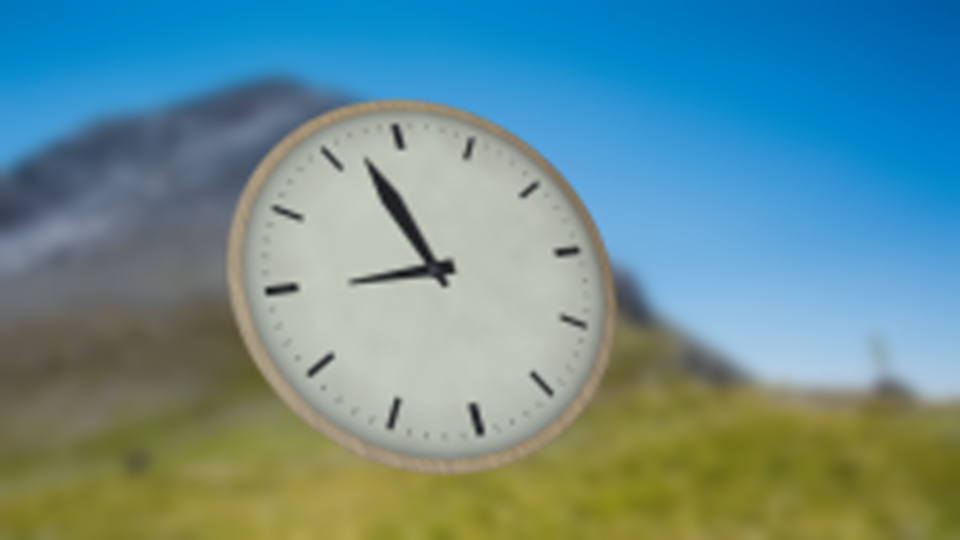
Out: 8,57
